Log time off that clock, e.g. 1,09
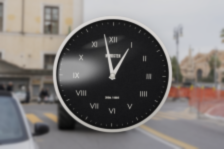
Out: 12,58
